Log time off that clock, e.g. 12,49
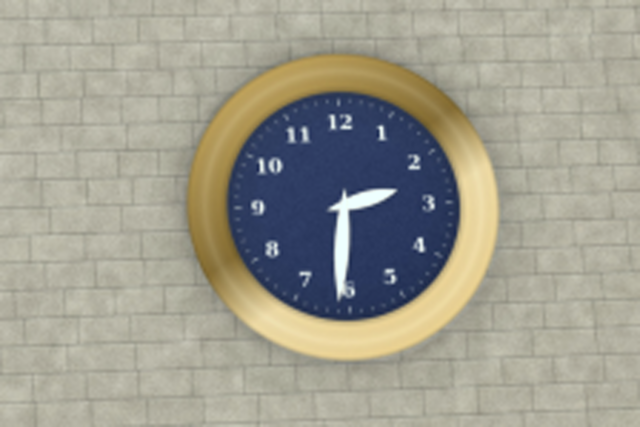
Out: 2,31
